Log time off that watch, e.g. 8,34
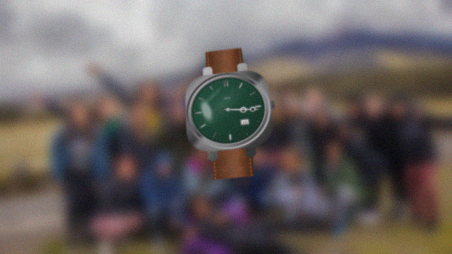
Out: 3,16
